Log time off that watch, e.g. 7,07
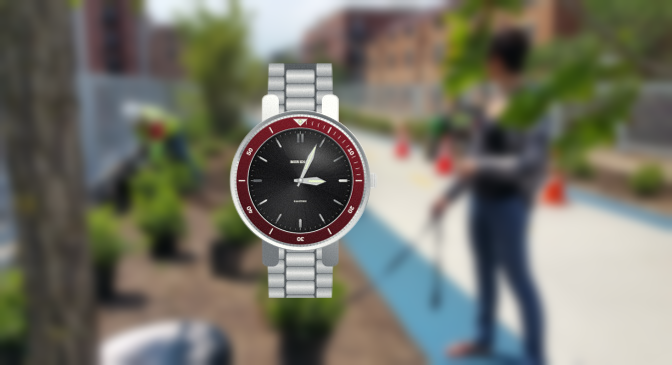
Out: 3,04
